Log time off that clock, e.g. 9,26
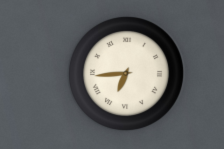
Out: 6,44
